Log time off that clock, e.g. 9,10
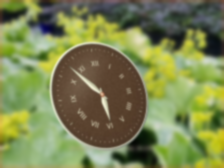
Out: 5,53
